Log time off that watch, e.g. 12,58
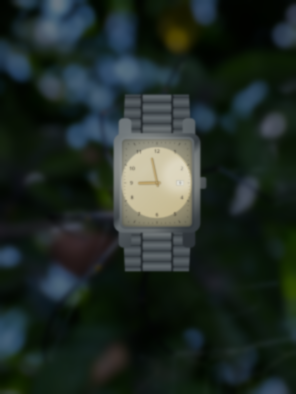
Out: 8,58
